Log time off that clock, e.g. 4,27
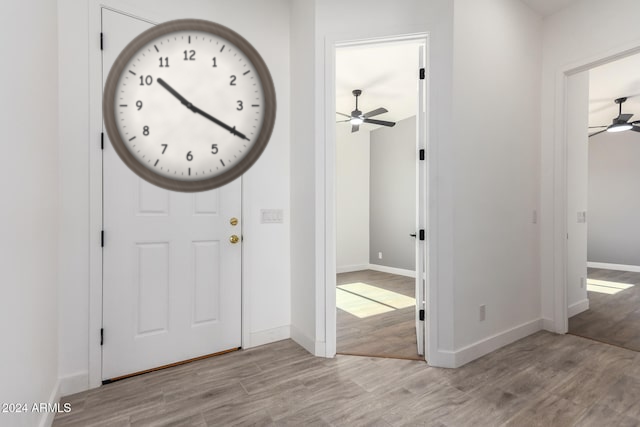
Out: 10,20
